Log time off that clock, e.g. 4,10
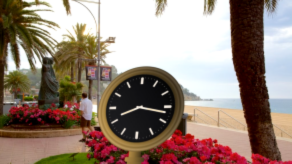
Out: 8,17
